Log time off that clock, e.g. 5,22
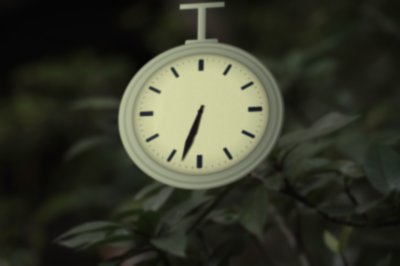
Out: 6,33
